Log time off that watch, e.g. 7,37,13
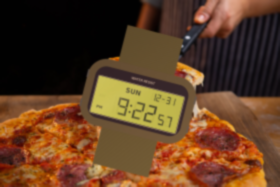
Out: 9,22,57
